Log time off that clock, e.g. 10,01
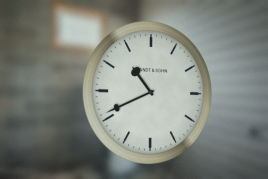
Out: 10,41
